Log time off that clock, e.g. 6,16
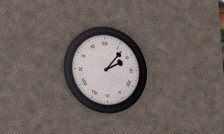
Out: 2,07
